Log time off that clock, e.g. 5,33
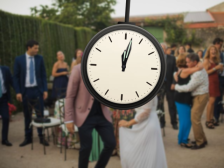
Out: 12,02
